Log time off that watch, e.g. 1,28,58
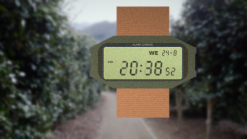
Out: 20,38,52
